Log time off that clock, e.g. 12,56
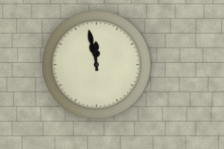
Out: 11,58
